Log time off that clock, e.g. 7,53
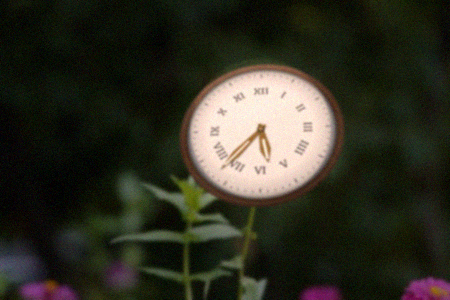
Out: 5,37
